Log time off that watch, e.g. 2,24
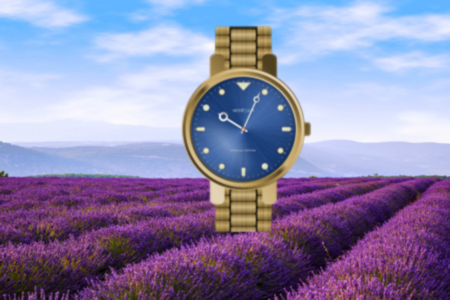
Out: 10,04
